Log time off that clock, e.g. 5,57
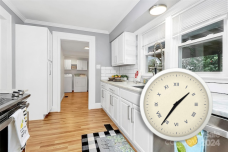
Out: 1,36
